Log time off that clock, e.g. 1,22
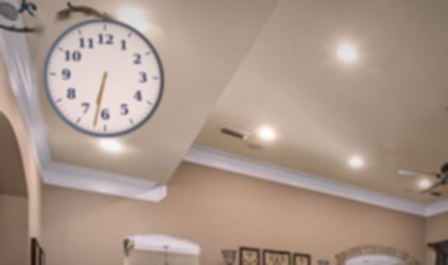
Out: 6,32
